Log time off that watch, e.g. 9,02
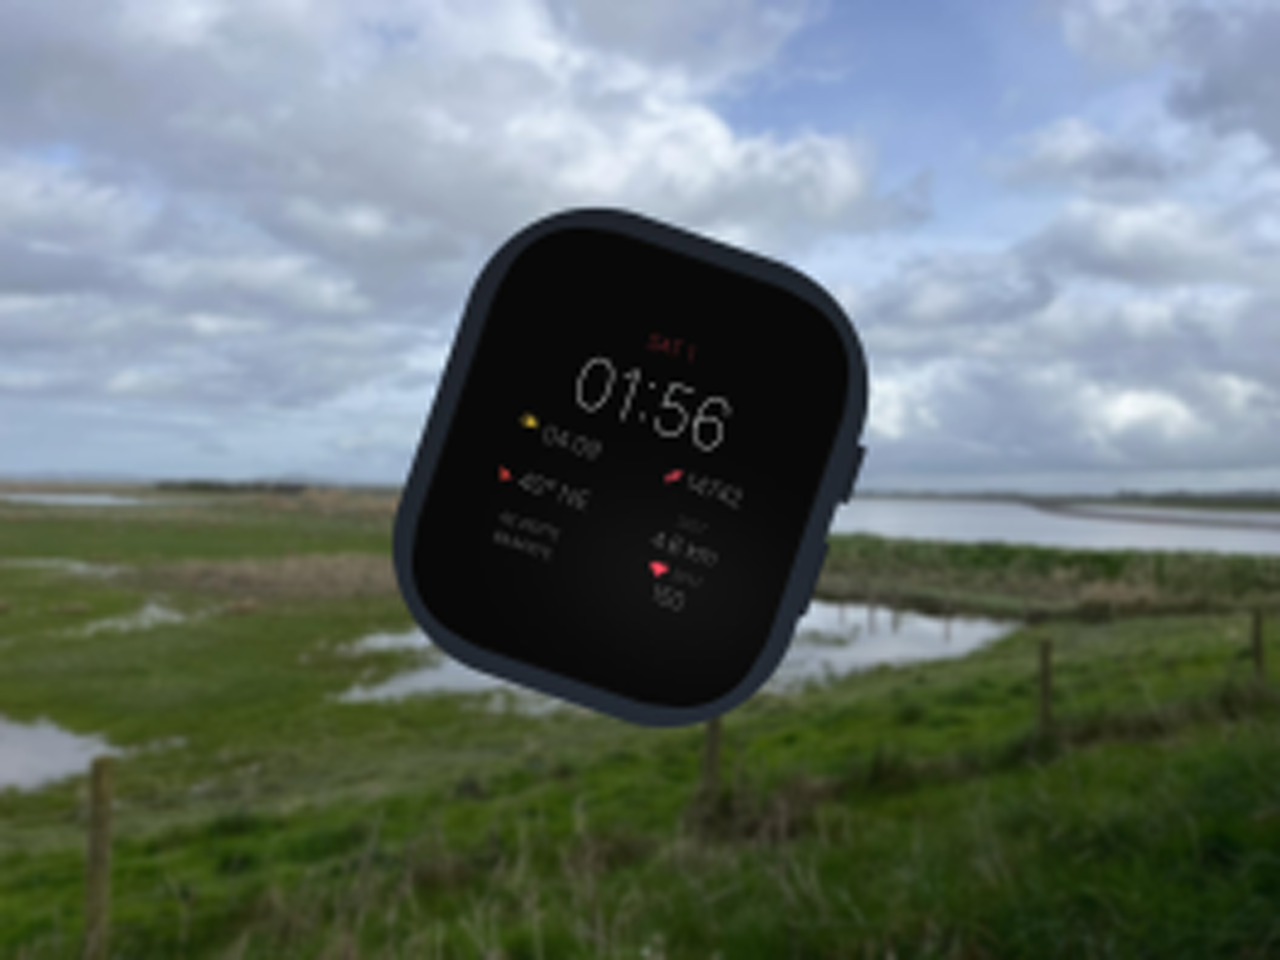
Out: 1,56
